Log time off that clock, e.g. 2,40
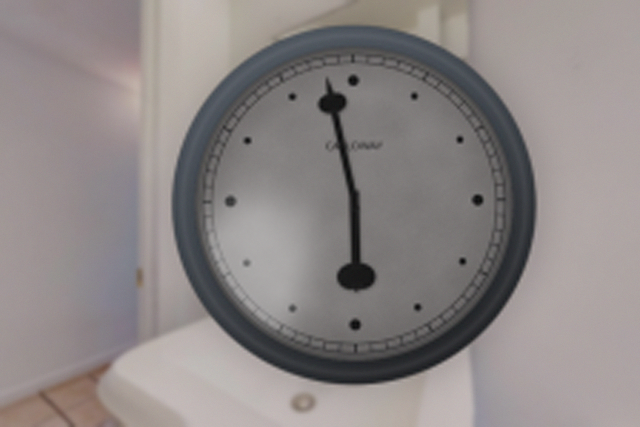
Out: 5,58
